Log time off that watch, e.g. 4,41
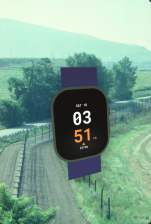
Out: 3,51
